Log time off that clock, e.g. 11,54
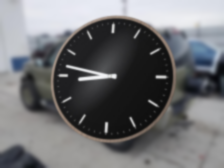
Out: 8,47
